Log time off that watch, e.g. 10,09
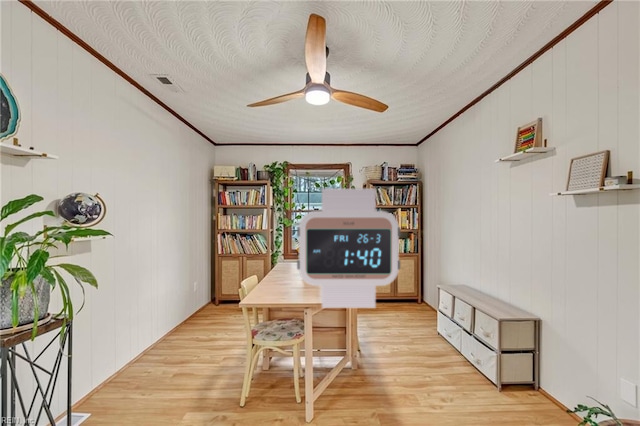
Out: 1,40
